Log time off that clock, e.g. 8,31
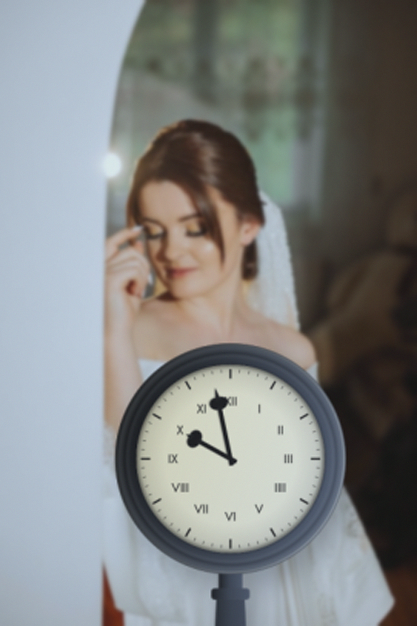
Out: 9,58
